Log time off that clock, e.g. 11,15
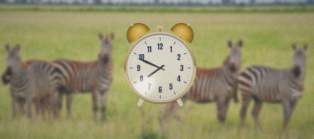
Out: 7,49
